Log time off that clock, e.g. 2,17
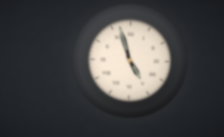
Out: 4,57
